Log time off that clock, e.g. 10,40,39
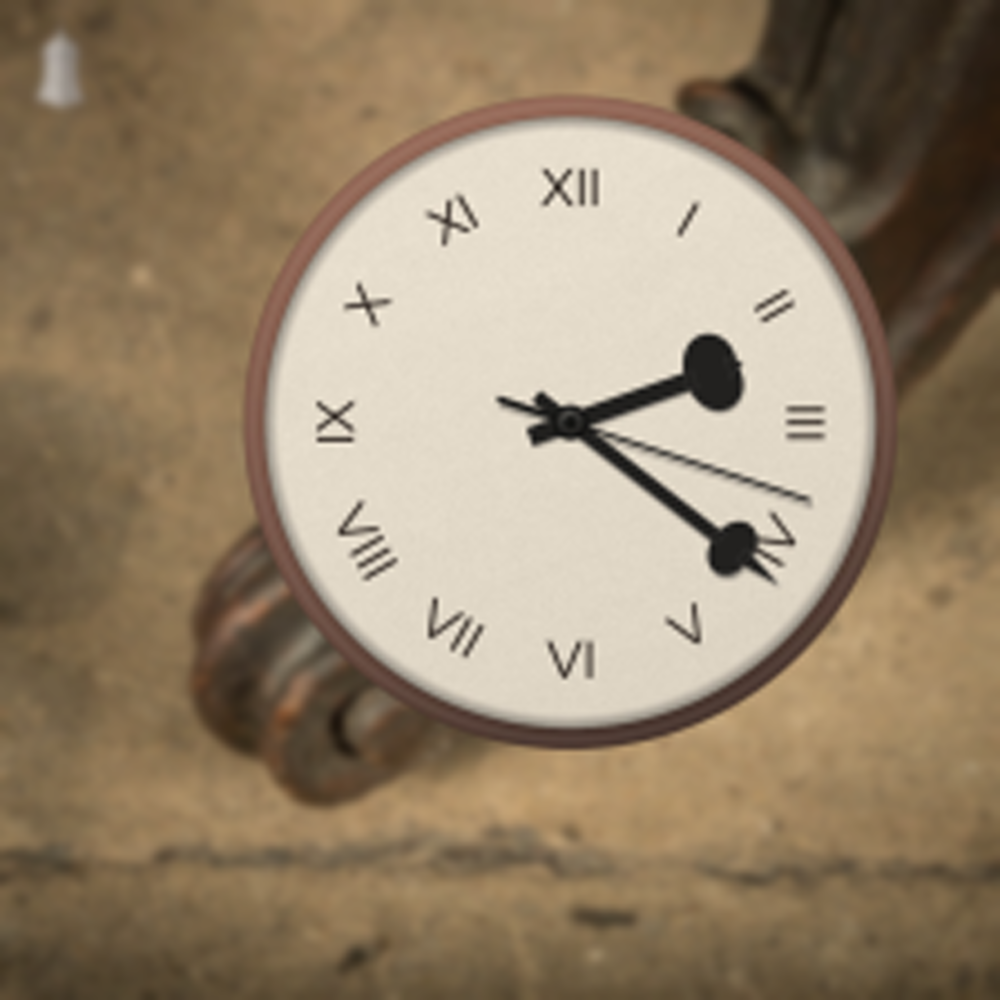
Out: 2,21,18
